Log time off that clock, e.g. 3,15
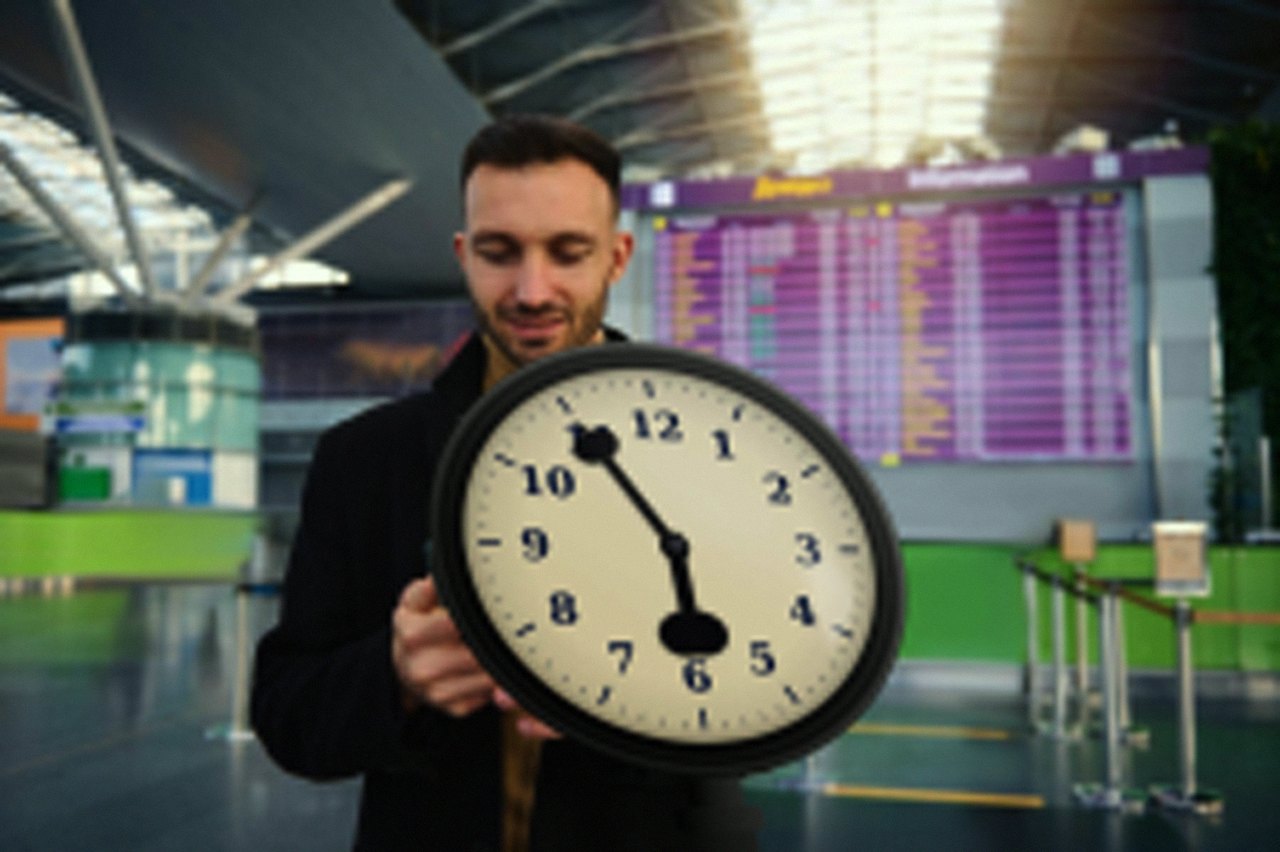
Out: 5,55
